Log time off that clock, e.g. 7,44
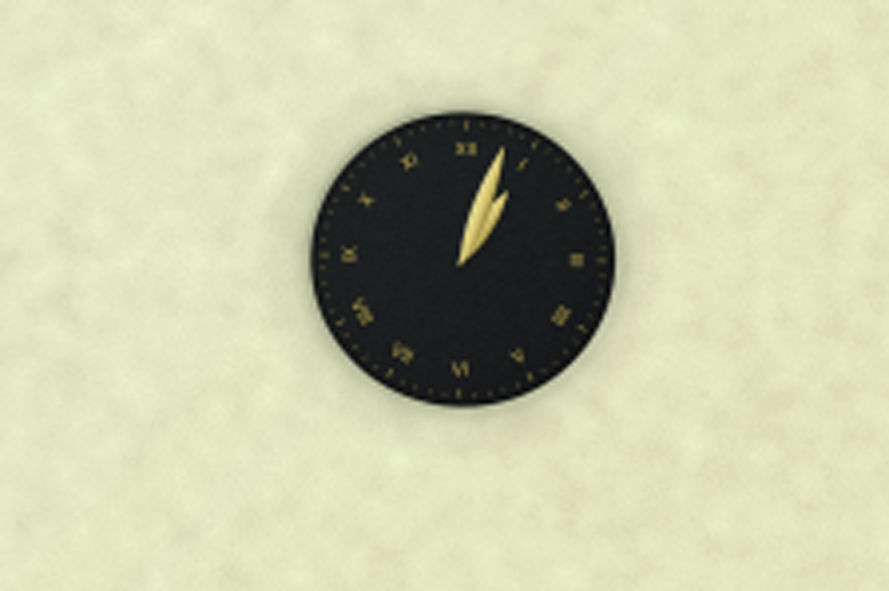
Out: 1,03
